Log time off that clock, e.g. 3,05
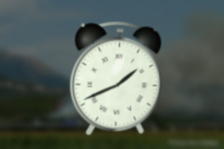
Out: 1,41
